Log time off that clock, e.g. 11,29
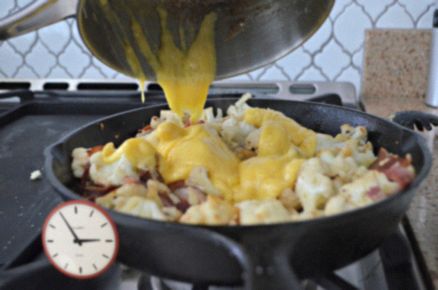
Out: 2,55
